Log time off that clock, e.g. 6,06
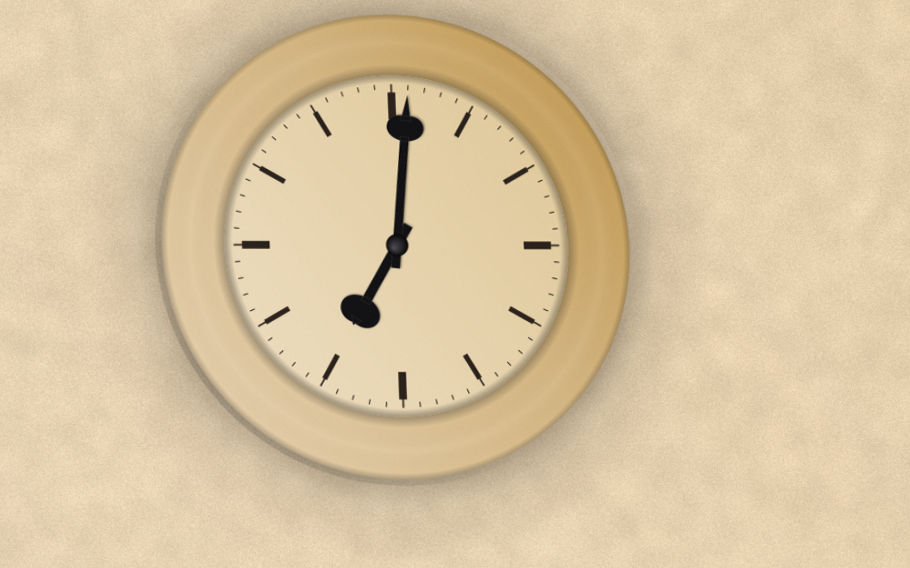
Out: 7,01
